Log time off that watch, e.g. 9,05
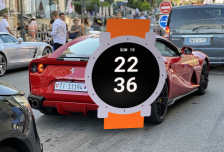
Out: 22,36
